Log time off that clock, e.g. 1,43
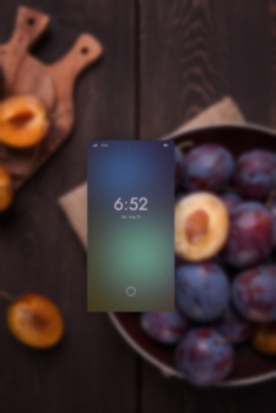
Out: 6,52
